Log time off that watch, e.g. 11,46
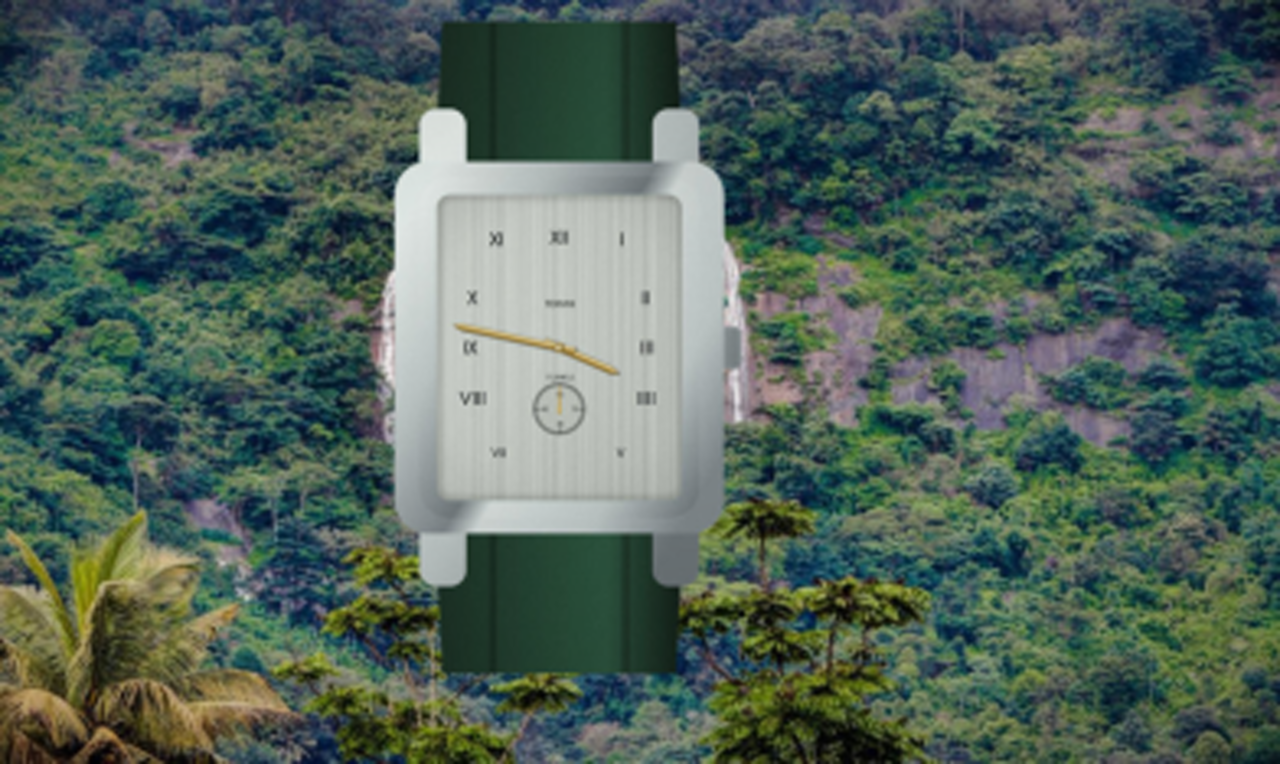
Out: 3,47
